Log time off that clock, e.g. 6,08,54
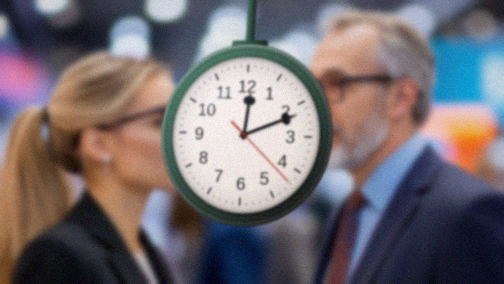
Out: 12,11,22
